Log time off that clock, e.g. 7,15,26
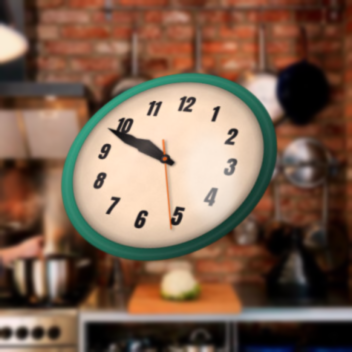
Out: 9,48,26
